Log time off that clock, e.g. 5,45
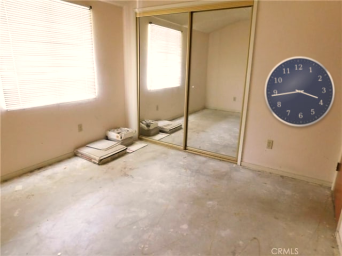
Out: 3,44
